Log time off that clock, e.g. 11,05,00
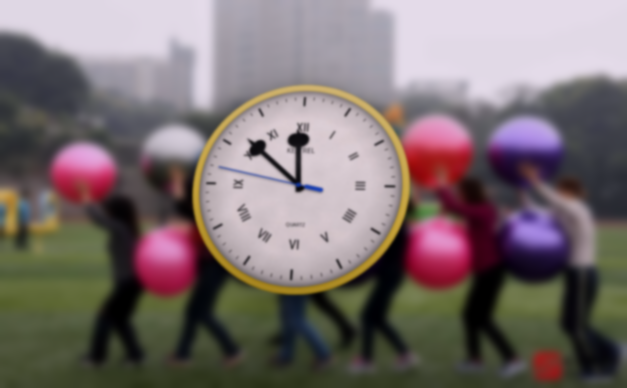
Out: 11,51,47
